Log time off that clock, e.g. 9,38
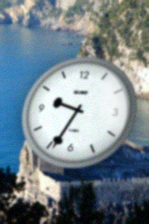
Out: 9,34
